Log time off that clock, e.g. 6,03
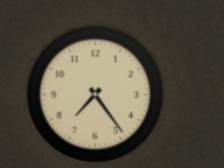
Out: 7,24
